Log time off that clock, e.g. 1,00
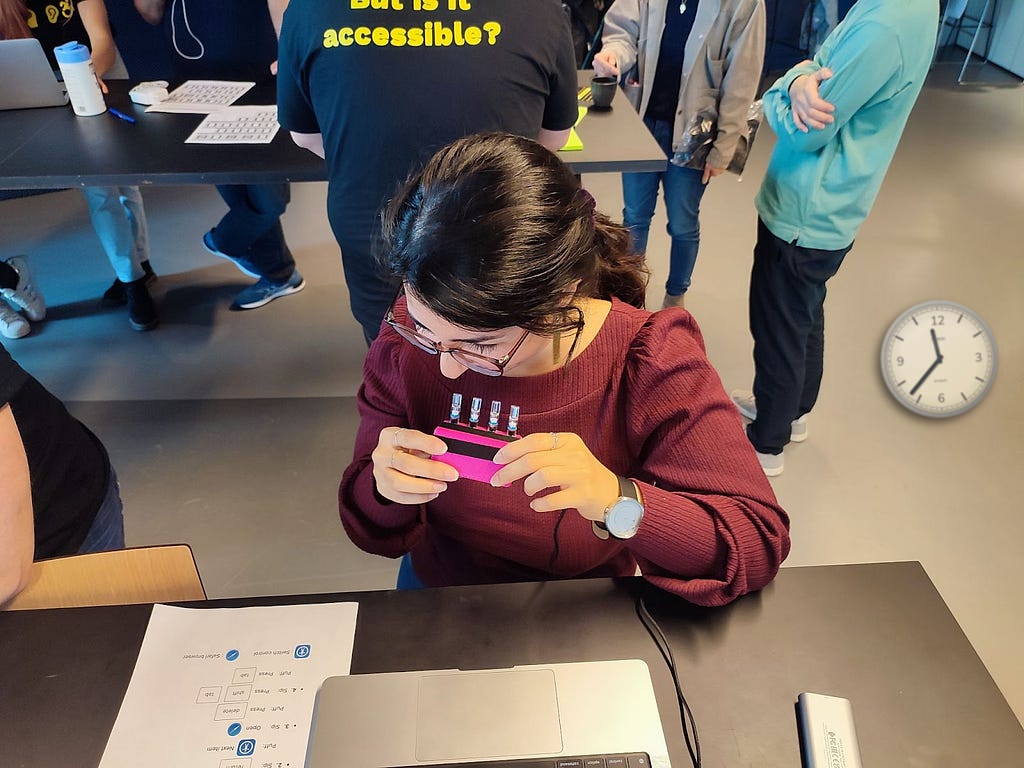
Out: 11,37
